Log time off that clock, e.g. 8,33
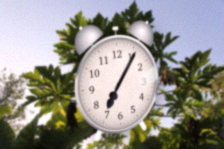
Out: 7,06
